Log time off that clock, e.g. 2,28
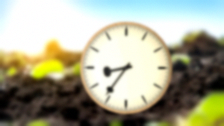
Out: 8,36
